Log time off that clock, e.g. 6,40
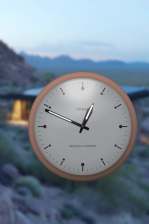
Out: 12,49
